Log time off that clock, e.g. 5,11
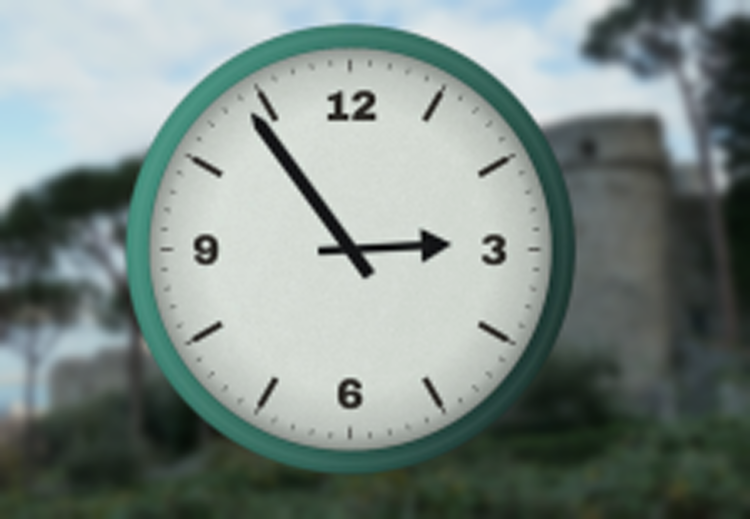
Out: 2,54
